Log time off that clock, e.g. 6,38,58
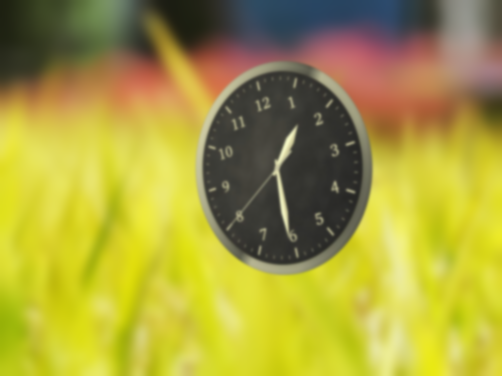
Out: 1,30,40
